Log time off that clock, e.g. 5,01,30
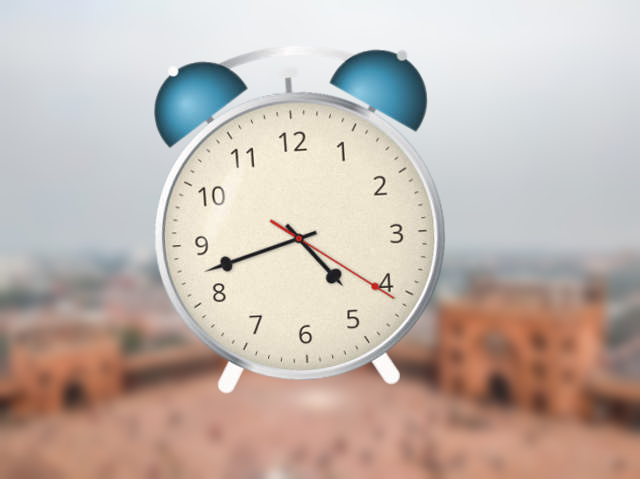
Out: 4,42,21
